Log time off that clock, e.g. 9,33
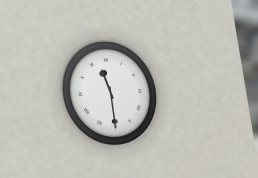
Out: 11,30
